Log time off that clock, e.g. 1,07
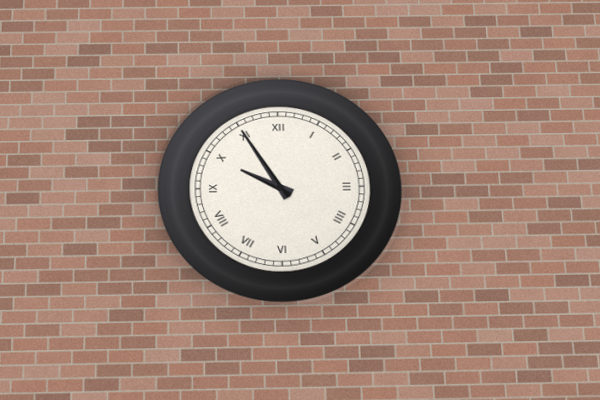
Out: 9,55
